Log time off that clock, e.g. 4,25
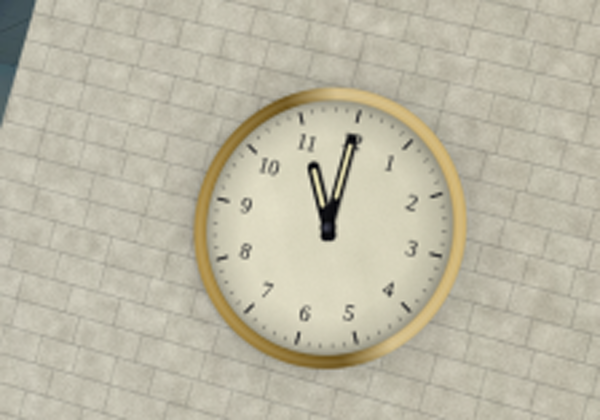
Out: 11,00
